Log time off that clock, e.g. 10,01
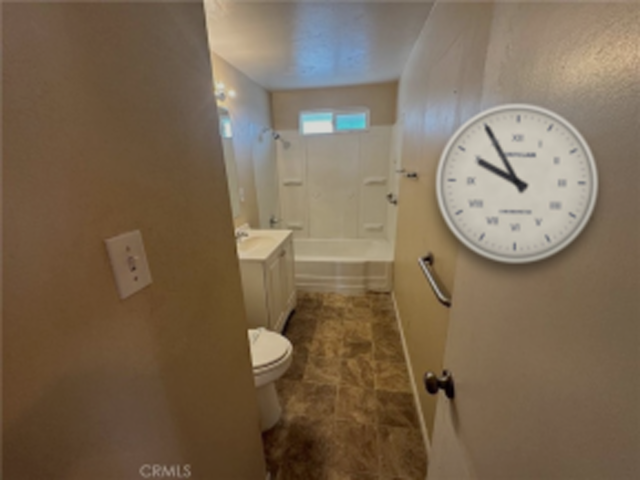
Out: 9,55
